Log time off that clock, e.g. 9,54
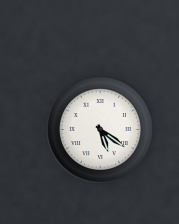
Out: 5,21
